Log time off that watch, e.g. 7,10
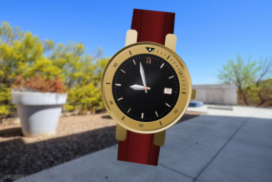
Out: 8,57
